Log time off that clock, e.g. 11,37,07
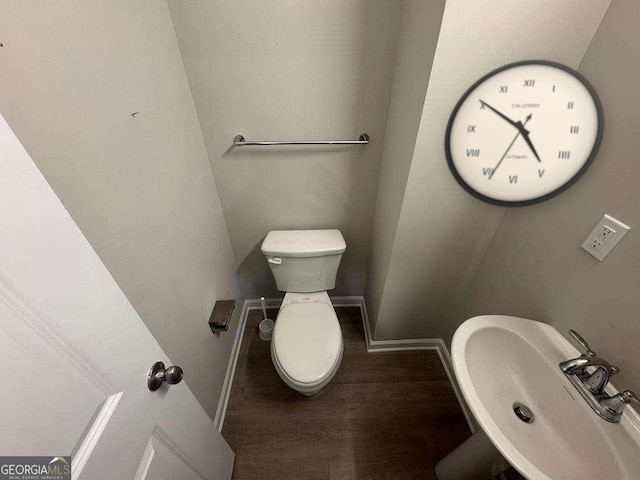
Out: 4,50,34
